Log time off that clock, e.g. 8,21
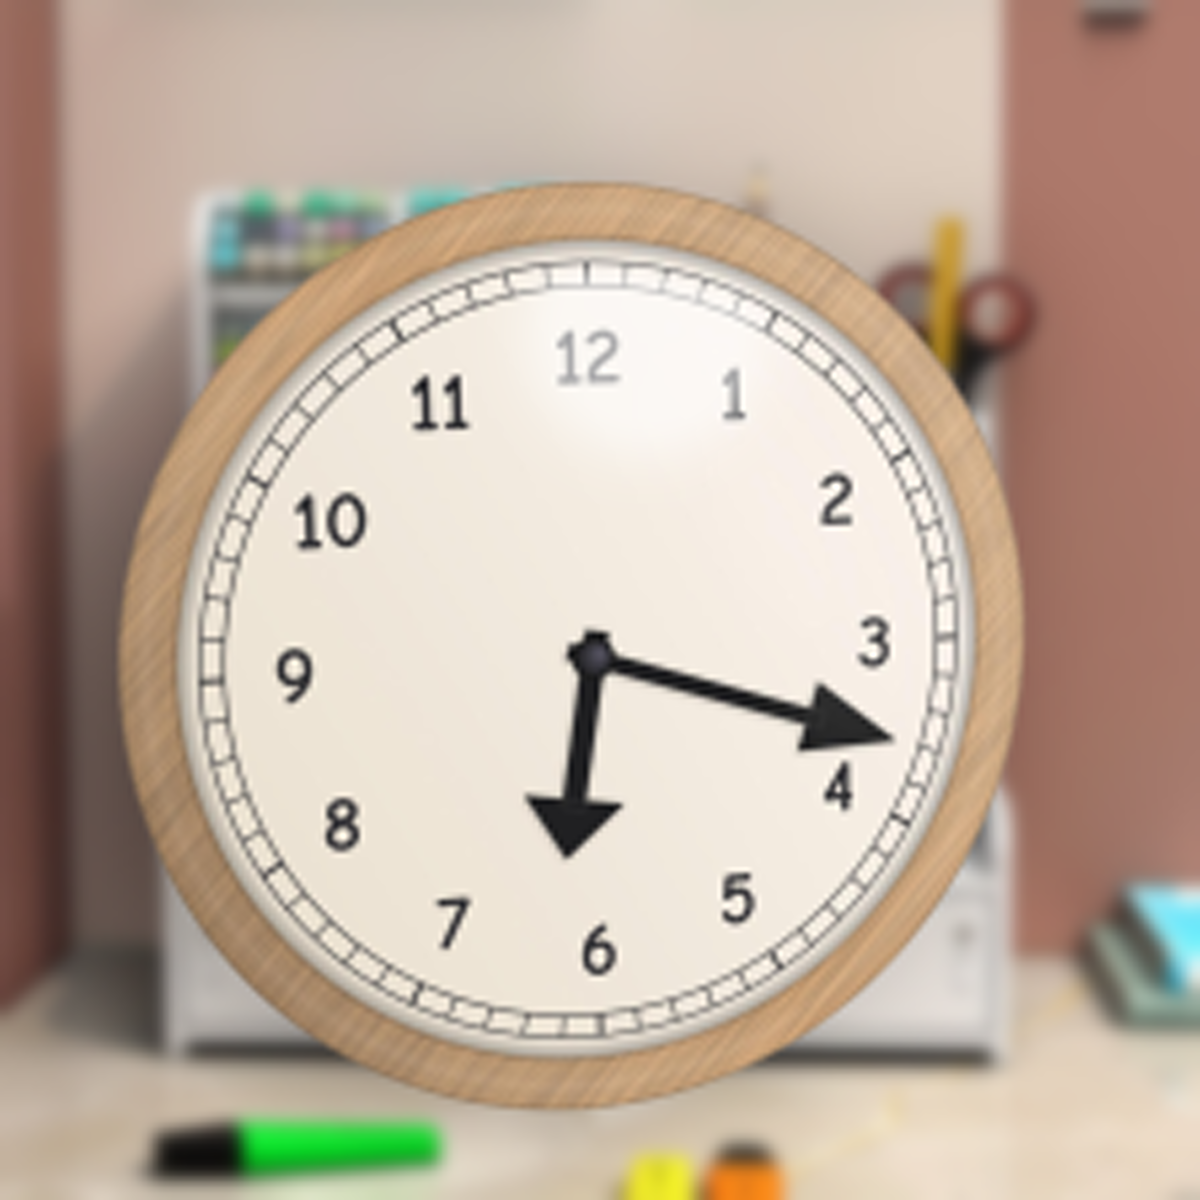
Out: 6,18
